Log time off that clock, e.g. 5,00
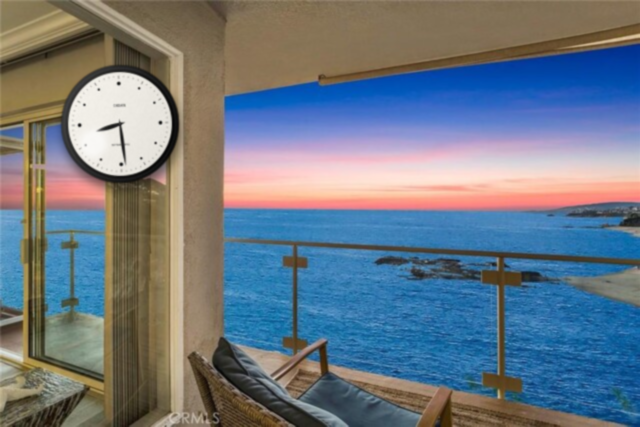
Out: 8,29
